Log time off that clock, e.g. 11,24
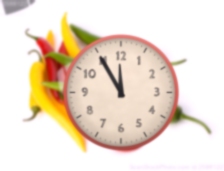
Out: 11,55
